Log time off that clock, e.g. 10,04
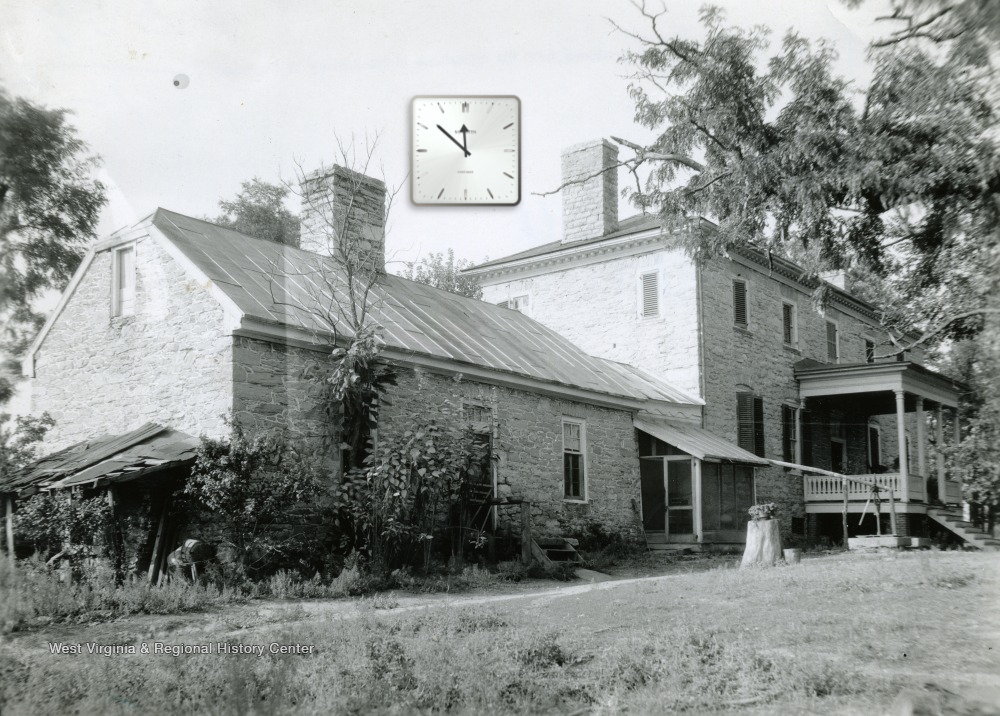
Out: 11,52
